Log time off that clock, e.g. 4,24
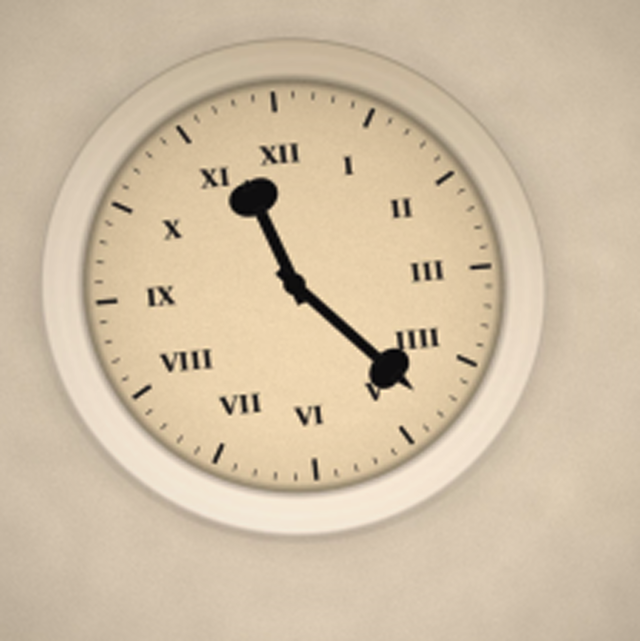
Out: 11,23
